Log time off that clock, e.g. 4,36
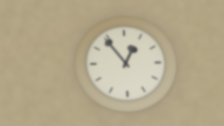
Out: 12,54
